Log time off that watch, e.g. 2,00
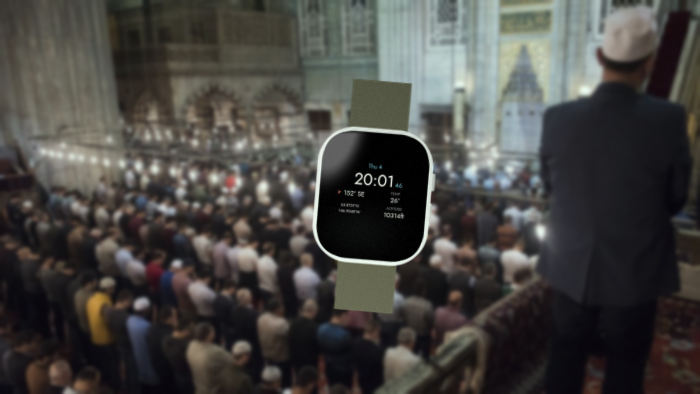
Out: 20,01
